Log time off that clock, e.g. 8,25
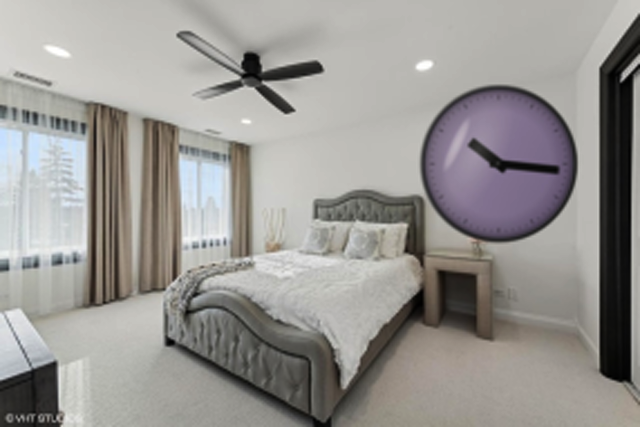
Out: 10,16
